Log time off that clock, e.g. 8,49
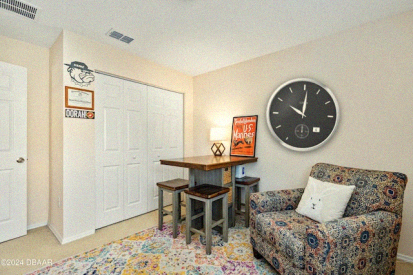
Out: 10,01
